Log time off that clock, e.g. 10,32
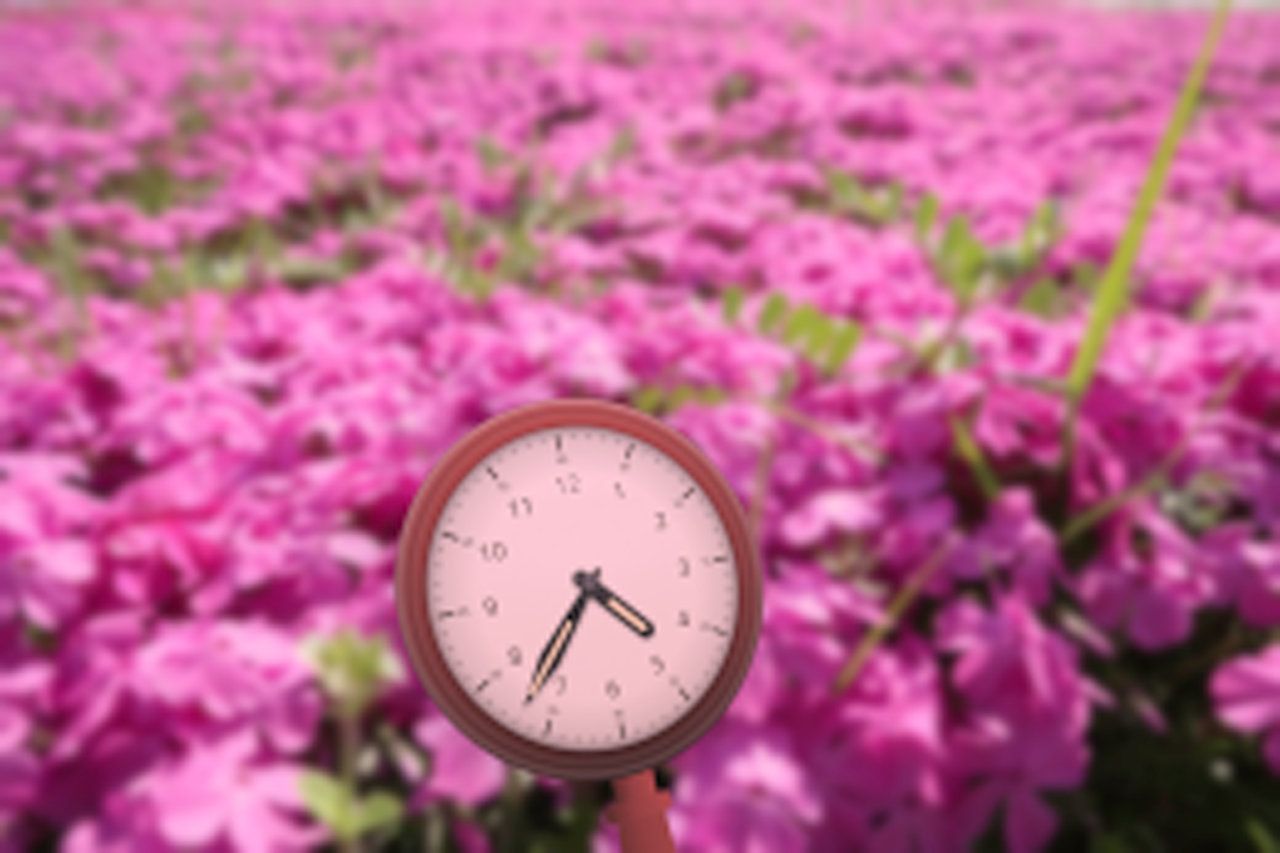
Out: 4,37
